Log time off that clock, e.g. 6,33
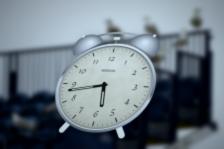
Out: 5,43
